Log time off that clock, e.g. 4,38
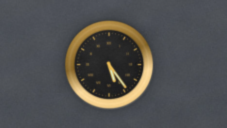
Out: 5,24
